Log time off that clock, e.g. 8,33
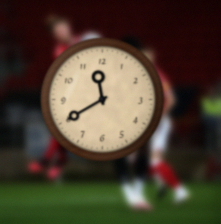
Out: 11,40
